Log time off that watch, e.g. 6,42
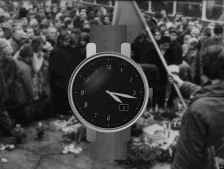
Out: 4,17
